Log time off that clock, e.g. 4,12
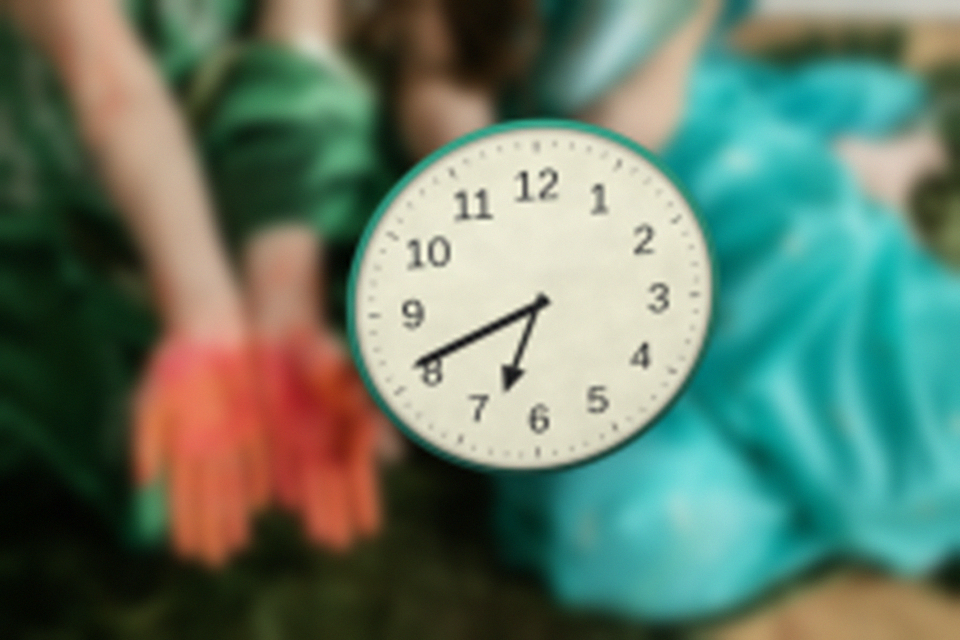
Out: 6,41
